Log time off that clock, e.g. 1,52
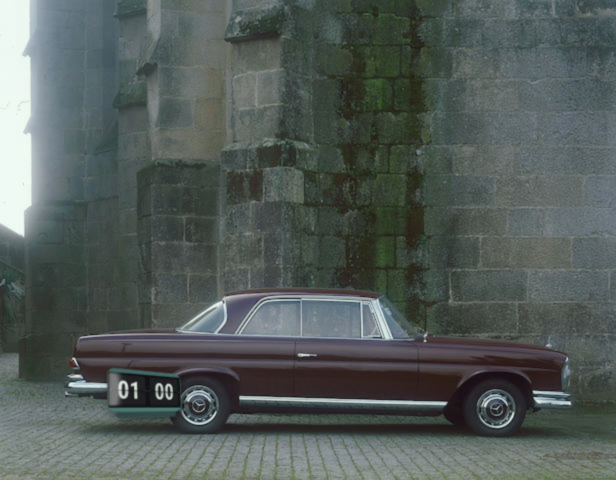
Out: 1,00
